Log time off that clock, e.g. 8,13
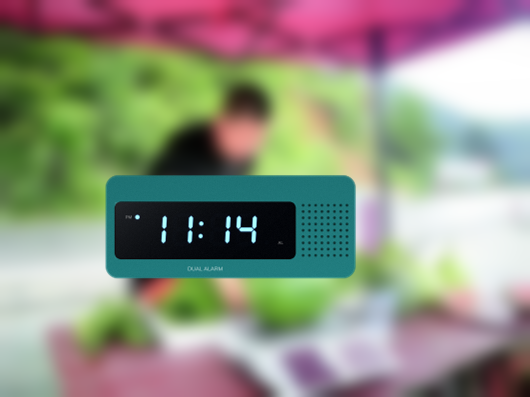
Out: 11,14
